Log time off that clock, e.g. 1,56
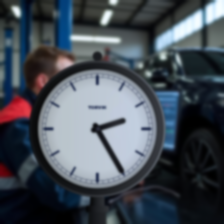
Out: 2,25
